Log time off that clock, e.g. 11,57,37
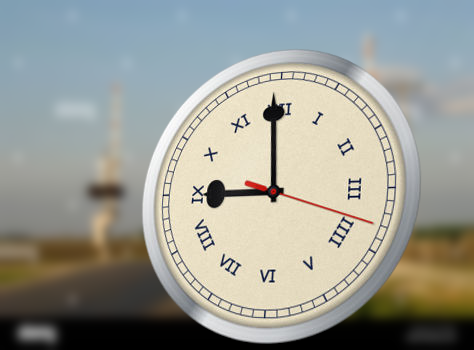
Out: 8,59,18
